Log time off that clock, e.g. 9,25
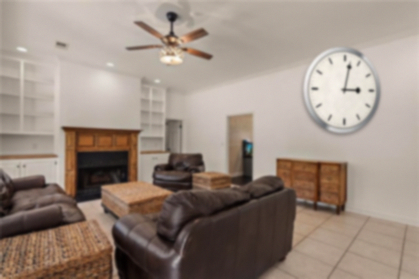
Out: 3,02
